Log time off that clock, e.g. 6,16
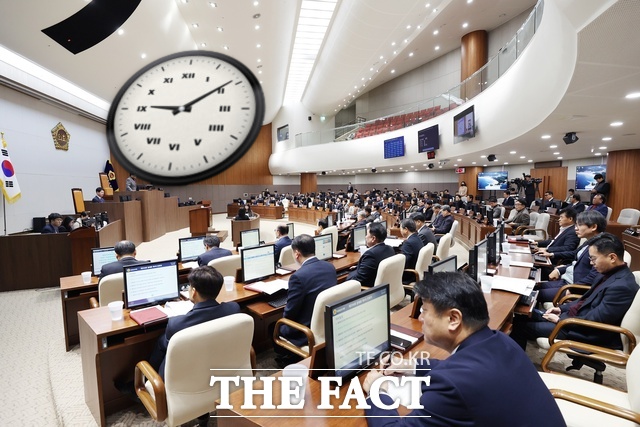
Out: 9,09
